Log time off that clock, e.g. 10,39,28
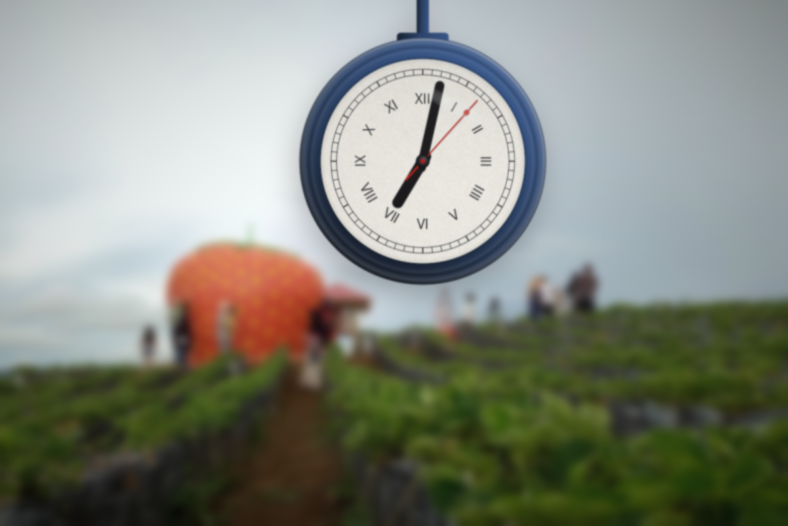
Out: 7,02,07
